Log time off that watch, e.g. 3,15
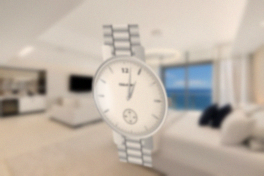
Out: 1,02
